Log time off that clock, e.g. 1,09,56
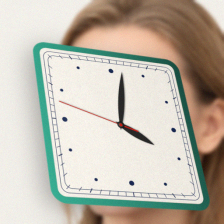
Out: 4,01,48
